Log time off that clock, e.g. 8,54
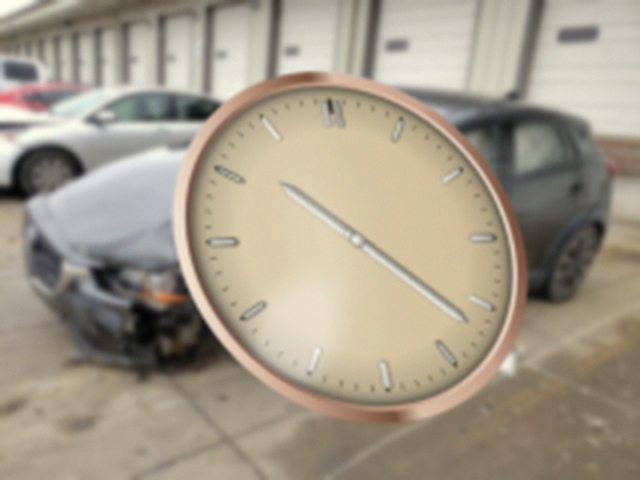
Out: 10,22
